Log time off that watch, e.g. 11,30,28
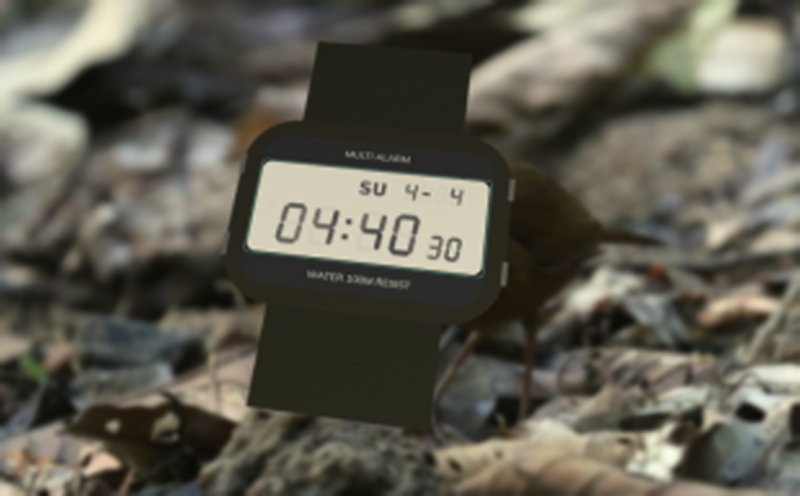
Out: 4,40,30
